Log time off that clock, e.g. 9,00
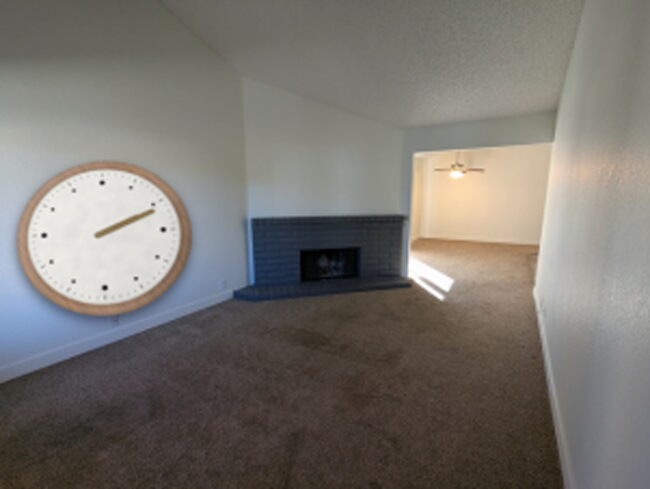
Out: 2,11
